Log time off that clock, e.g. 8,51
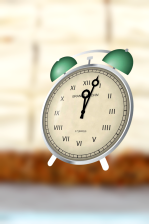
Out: 12,03
